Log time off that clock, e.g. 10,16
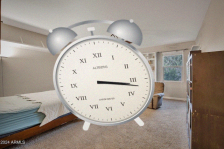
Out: 3,17
